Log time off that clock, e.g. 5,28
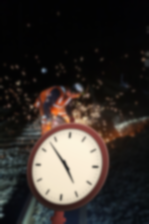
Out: 4,53
